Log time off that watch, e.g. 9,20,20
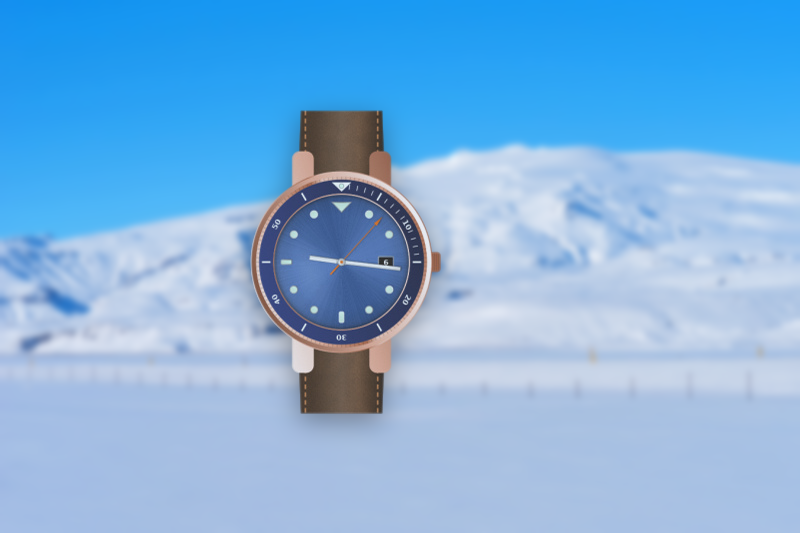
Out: 9,16,07
